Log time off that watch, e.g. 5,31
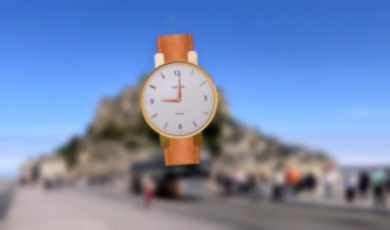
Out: 9,01
